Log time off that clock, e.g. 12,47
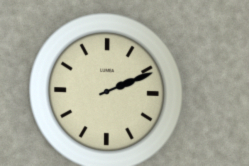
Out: 2,11
